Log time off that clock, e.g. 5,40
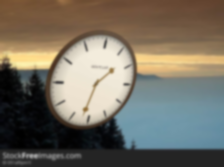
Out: 1,32
